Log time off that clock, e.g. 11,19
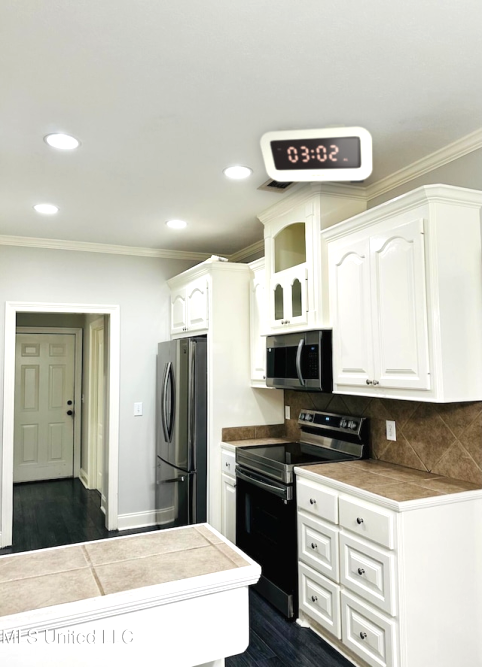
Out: 3,02
